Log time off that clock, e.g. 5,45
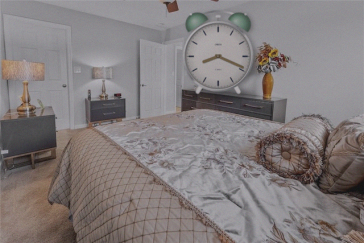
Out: 8,19
